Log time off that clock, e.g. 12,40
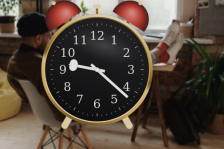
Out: 9,22
